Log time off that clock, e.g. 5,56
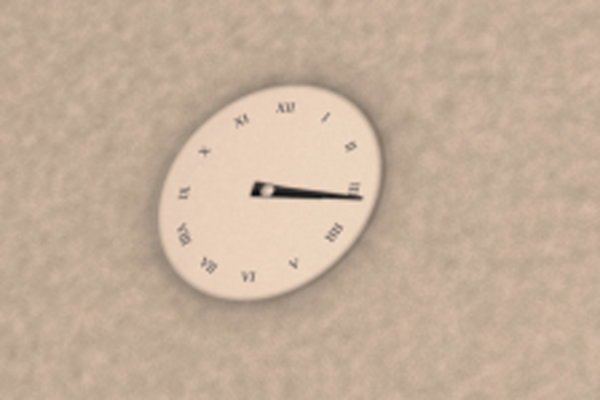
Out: 3,16
